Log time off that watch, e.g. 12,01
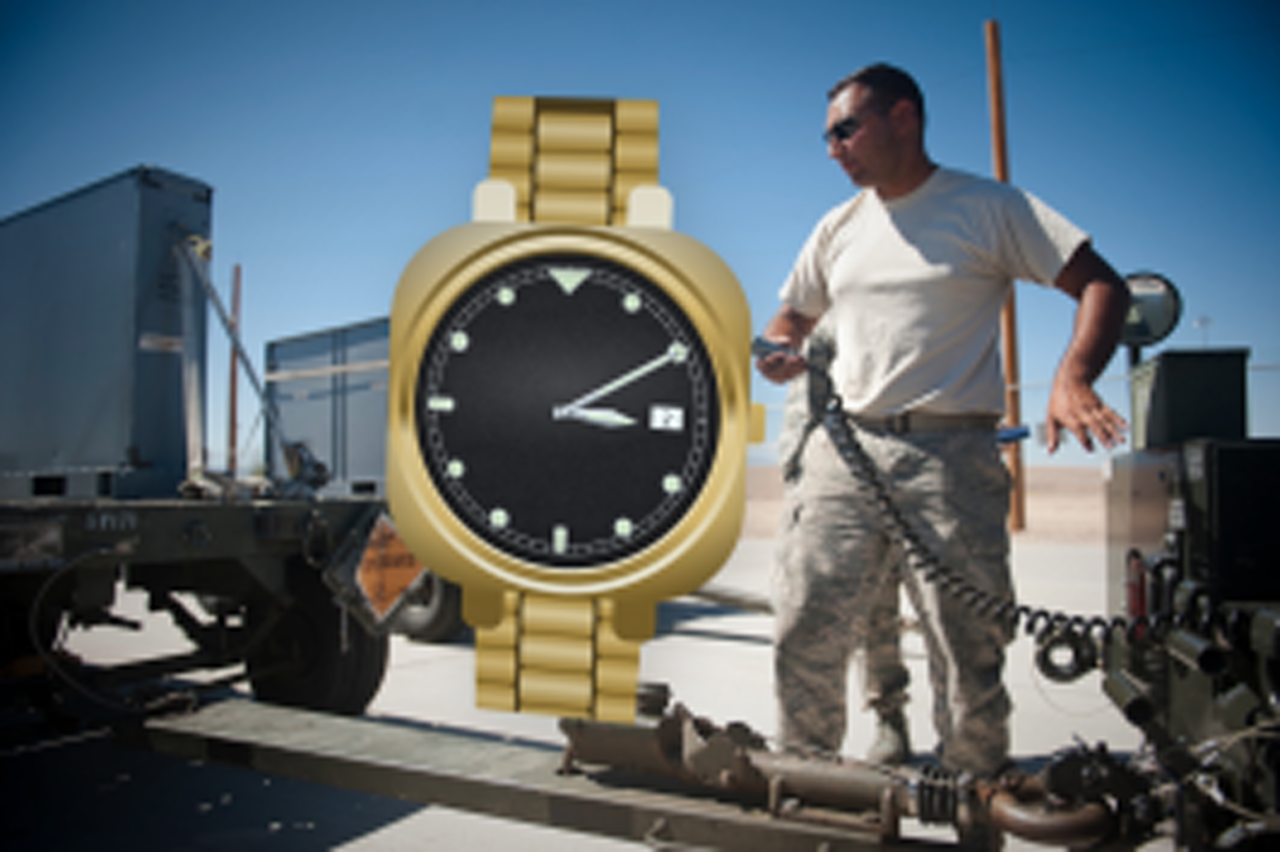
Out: 3,10
